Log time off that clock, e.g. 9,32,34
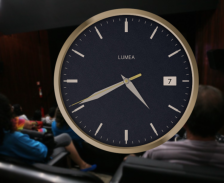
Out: 4,40,41
